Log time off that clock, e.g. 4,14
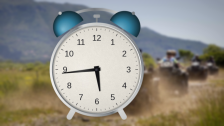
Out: 5,44
